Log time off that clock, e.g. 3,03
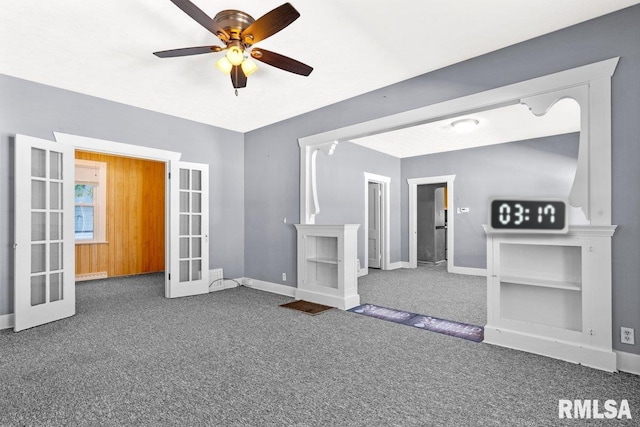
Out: 3,17
